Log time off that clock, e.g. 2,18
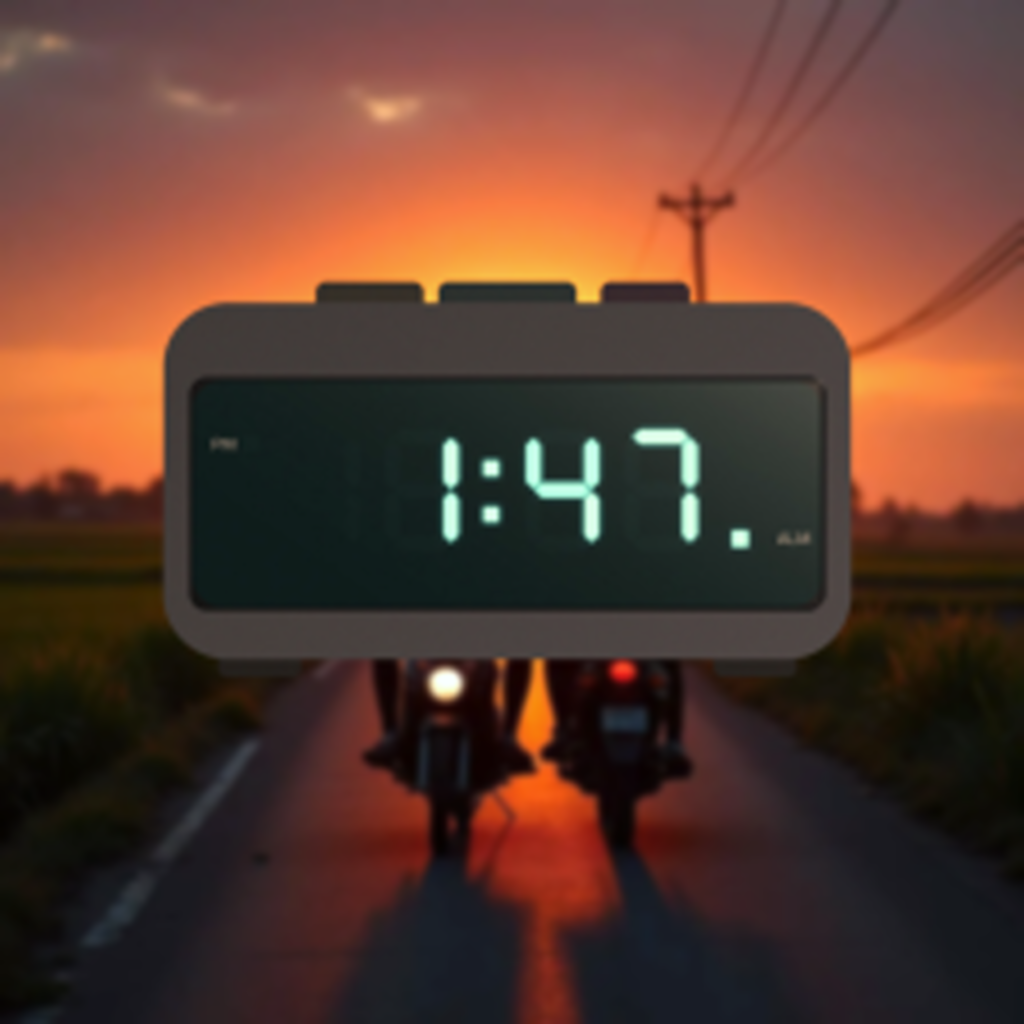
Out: 1,47
